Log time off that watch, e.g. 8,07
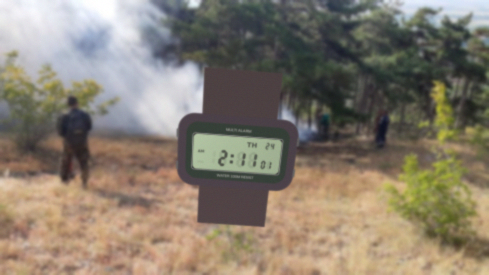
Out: 2,11
